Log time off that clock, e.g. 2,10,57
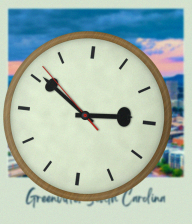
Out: 2,50,52
